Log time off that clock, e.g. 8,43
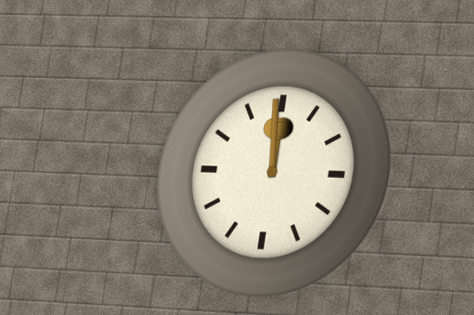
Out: 11,59
